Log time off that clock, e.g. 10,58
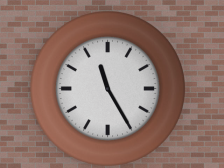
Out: 11,25
